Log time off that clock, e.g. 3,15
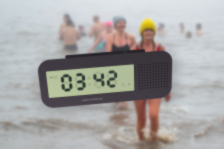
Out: 3,42
